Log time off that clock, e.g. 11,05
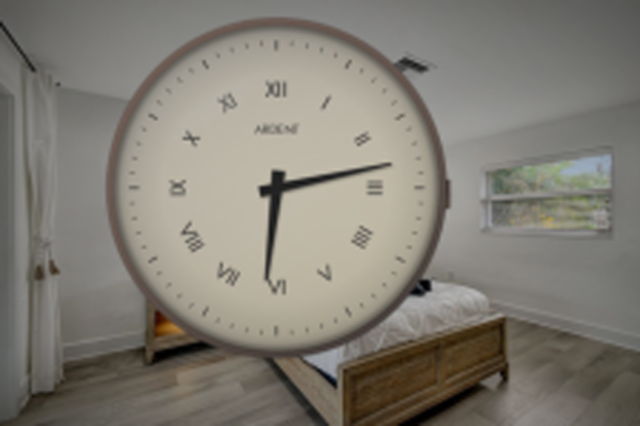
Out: 6,13
